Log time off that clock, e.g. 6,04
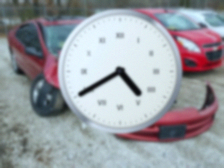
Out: 4,40
